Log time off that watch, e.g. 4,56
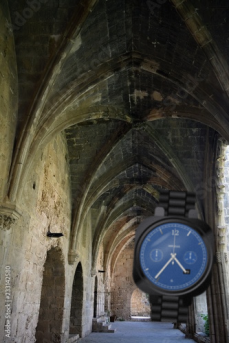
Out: 4,36
